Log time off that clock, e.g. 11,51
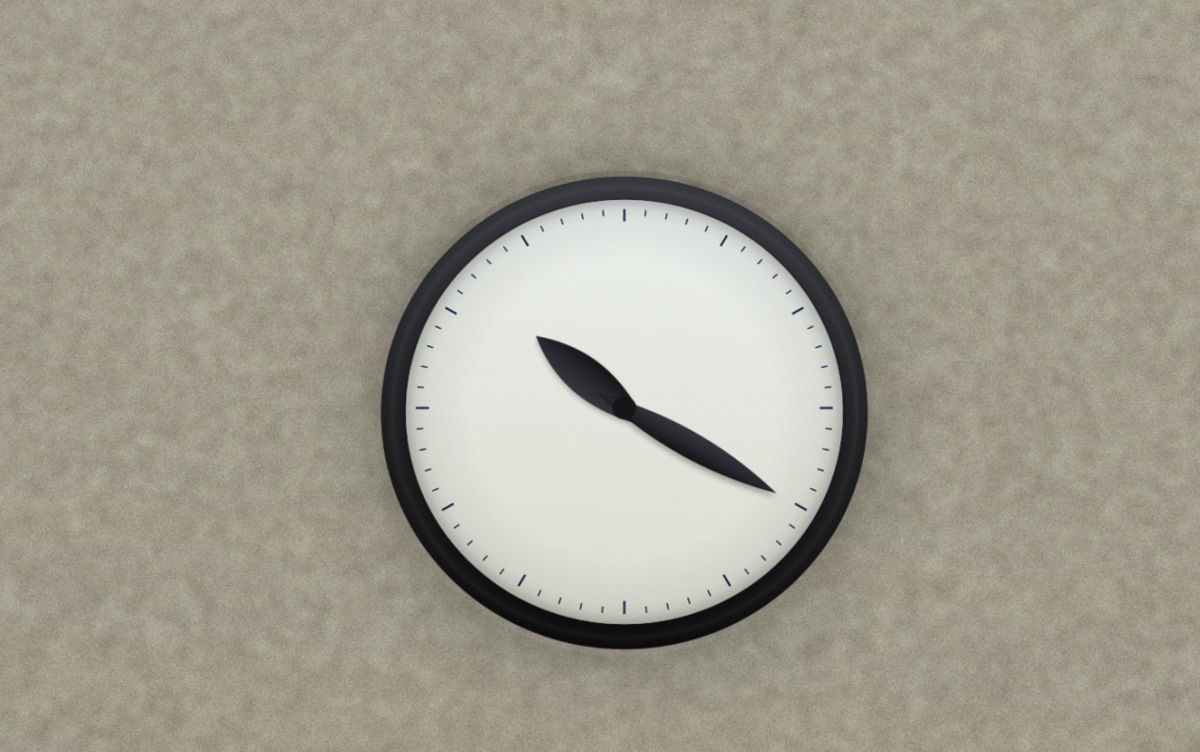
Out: 10,20
